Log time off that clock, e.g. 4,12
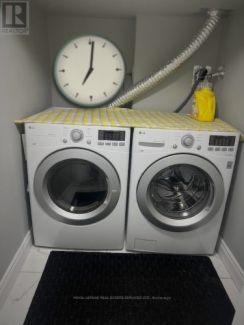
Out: 7,01
